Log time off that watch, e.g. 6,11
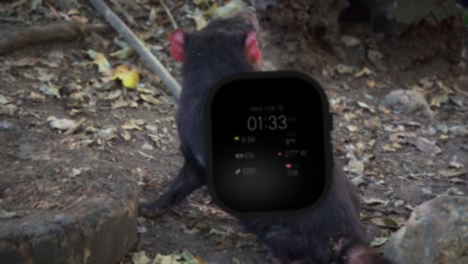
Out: 1,33
